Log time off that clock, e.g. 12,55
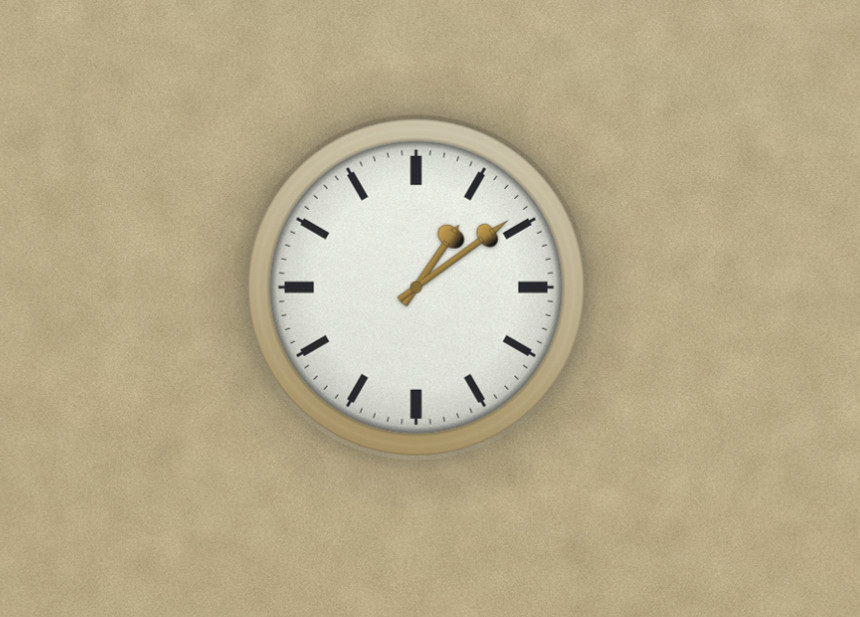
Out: 1,09
